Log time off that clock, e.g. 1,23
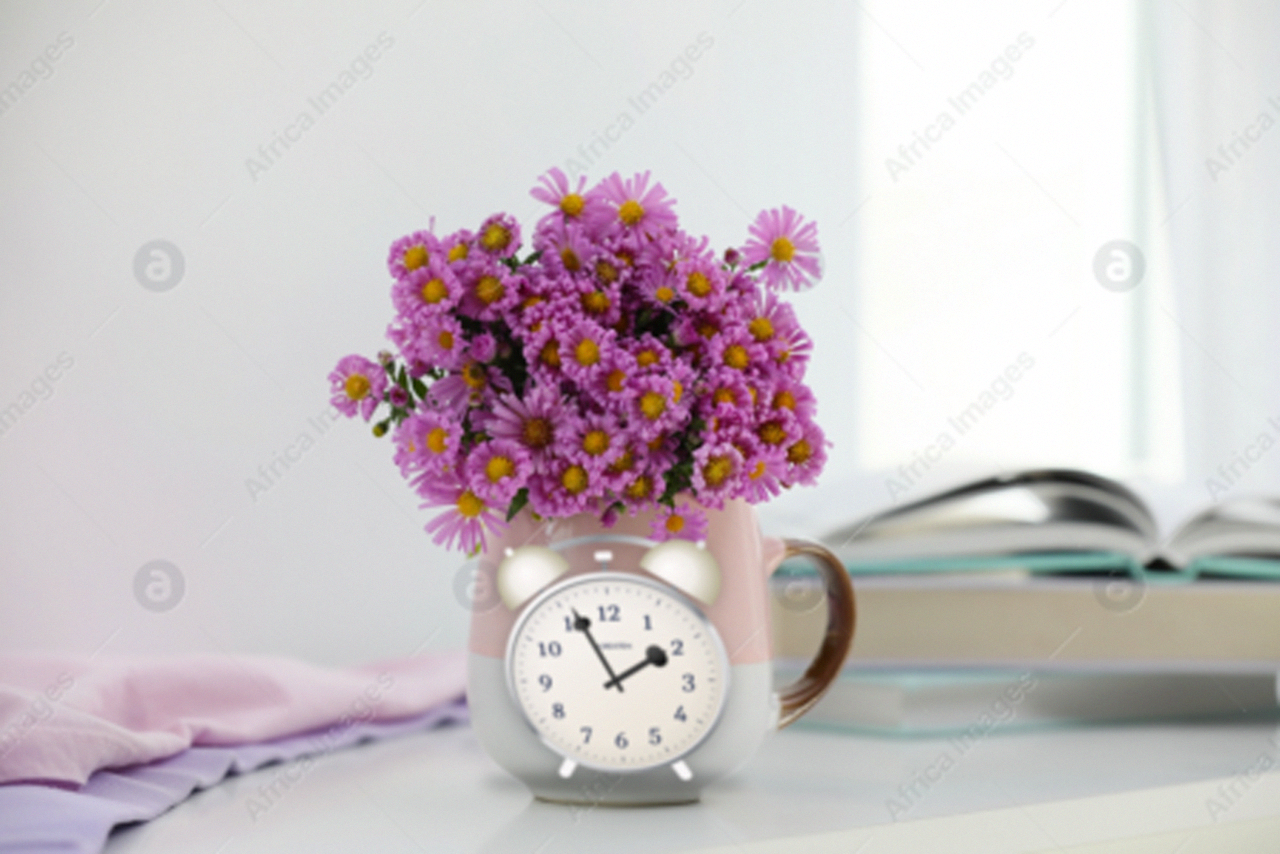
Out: 1,56
